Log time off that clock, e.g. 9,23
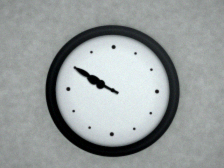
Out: 9,50
